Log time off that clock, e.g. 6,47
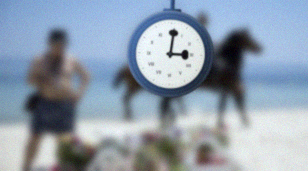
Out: 3,01
